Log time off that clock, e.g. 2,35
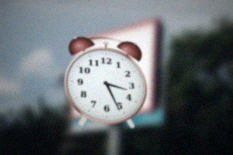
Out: 3,26
